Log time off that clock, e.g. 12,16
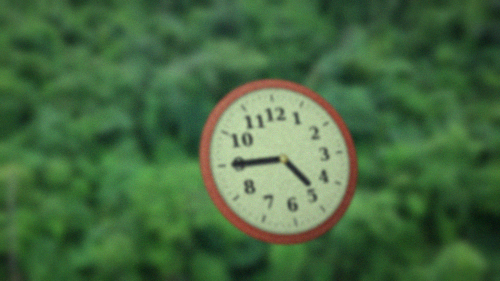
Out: 4,45
